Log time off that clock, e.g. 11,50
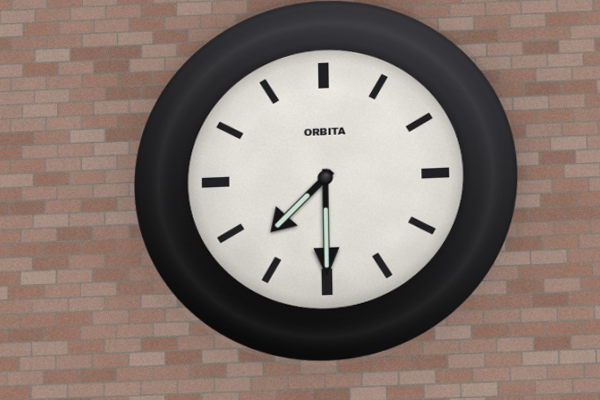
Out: 7,30
